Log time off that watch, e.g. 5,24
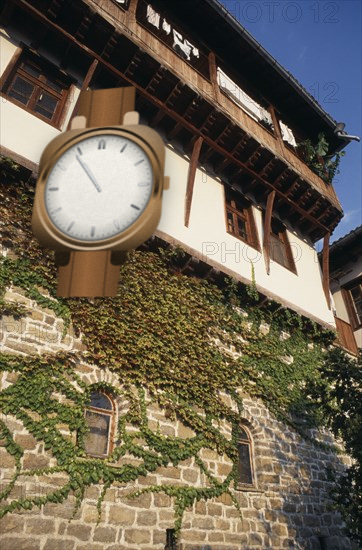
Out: 10,54
